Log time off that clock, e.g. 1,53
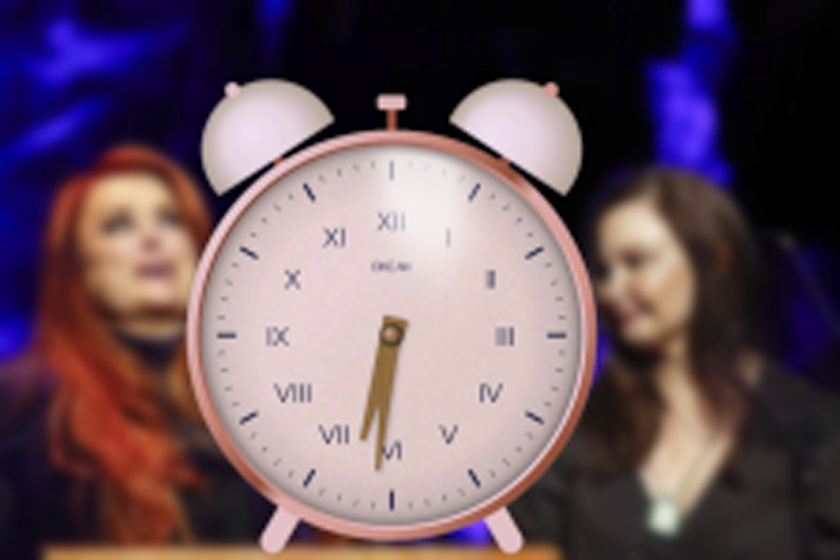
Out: 6,31
